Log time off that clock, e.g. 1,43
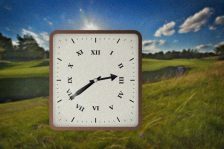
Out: 2,39
